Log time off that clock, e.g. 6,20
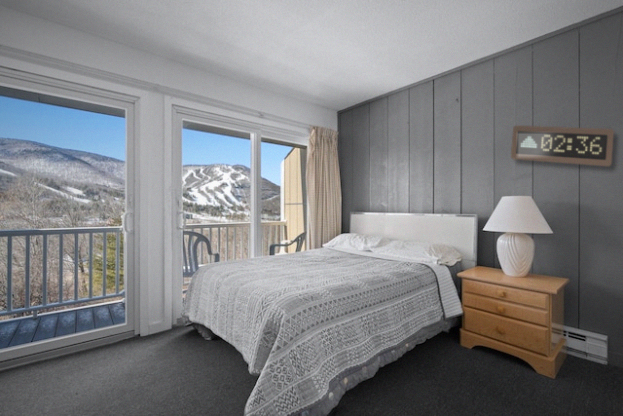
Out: 2,36
